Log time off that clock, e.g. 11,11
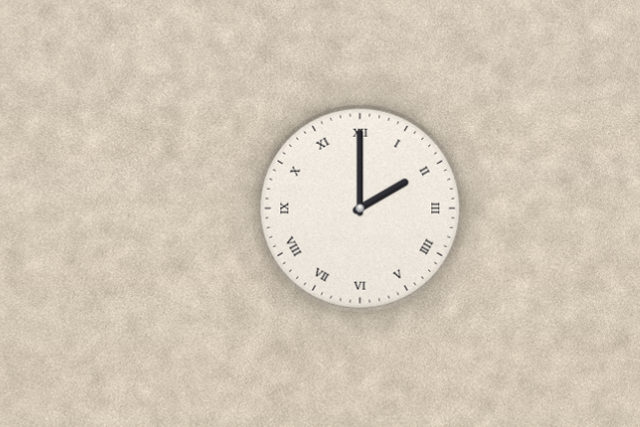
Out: 2,00
